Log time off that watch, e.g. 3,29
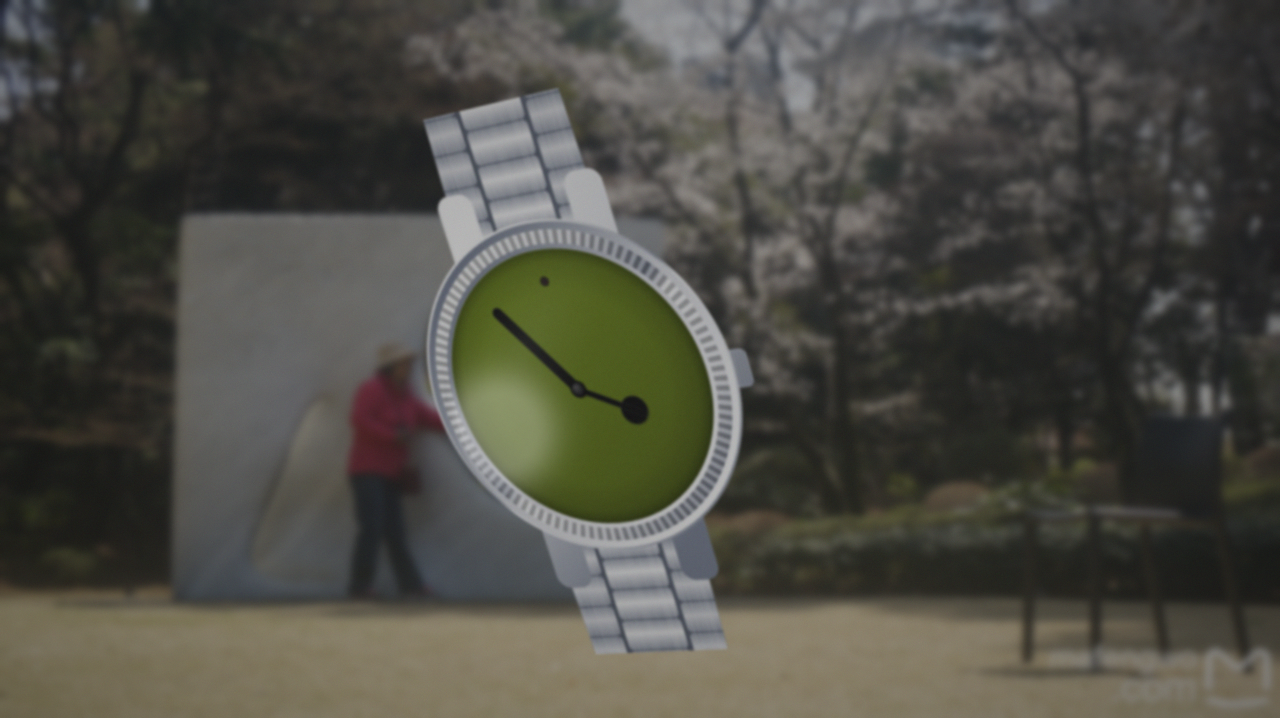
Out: 3,54
